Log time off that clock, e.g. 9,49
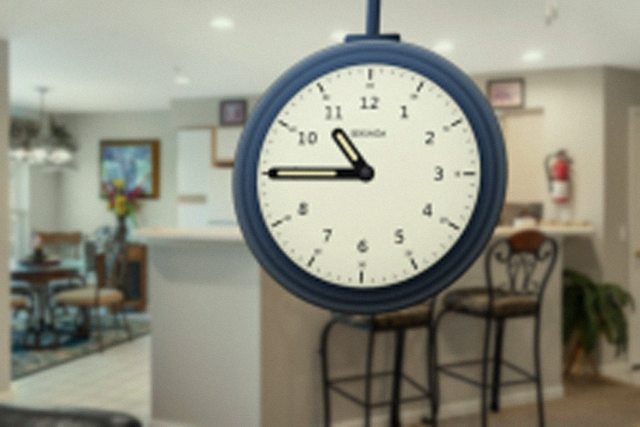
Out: 10,45
